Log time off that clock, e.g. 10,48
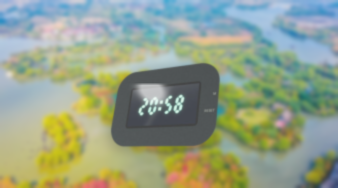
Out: 20,58
